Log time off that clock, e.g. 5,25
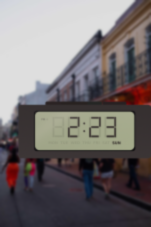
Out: 2,23
